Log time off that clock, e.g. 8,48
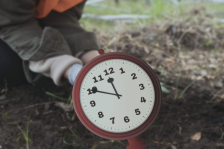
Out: 11,50
